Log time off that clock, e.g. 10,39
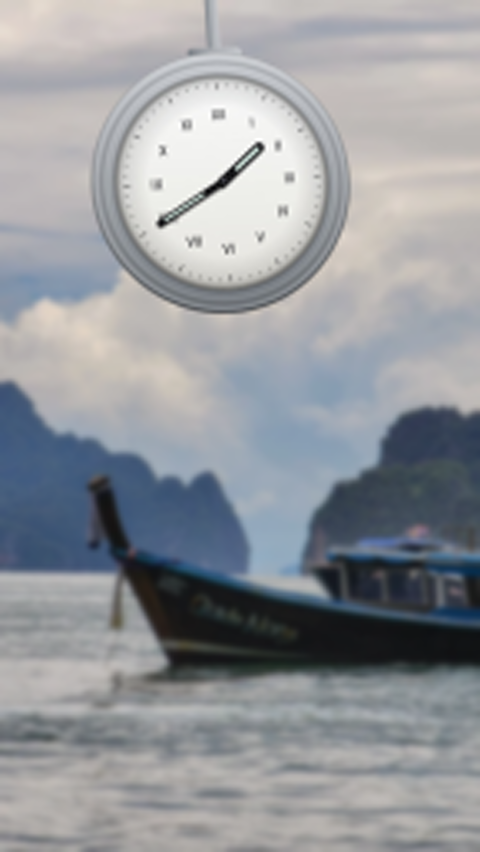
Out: 1,40
